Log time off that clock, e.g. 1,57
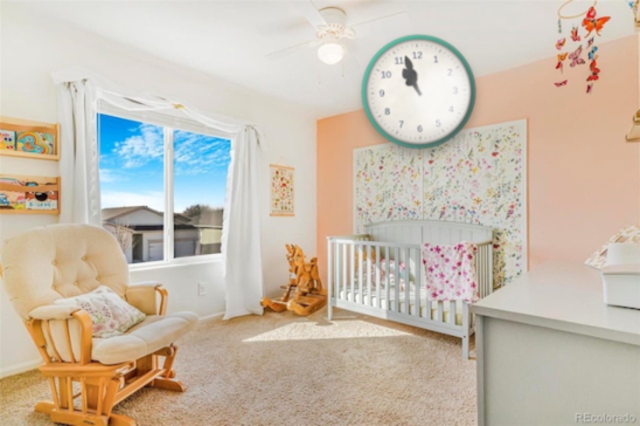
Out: 10,57
